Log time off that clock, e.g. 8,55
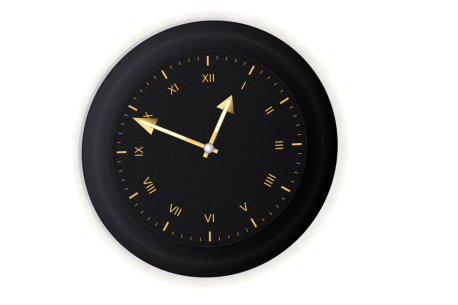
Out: 12,49
